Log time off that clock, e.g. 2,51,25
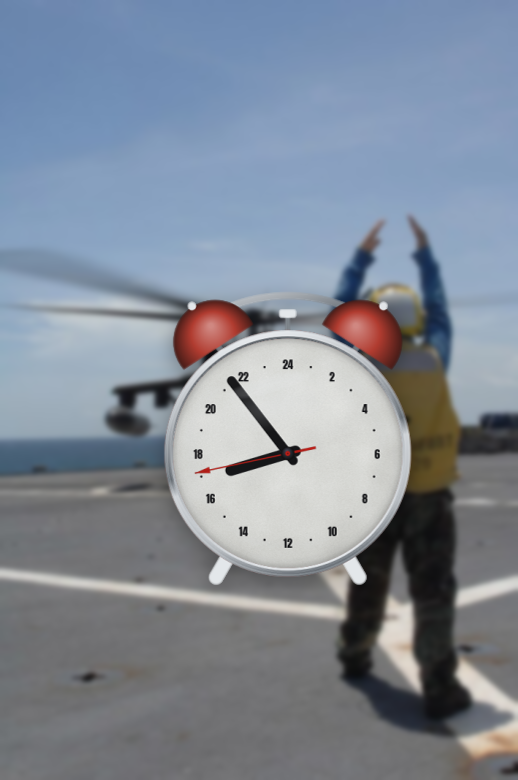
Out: 16,53,43
